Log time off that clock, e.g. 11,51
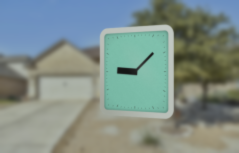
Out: 9,08
